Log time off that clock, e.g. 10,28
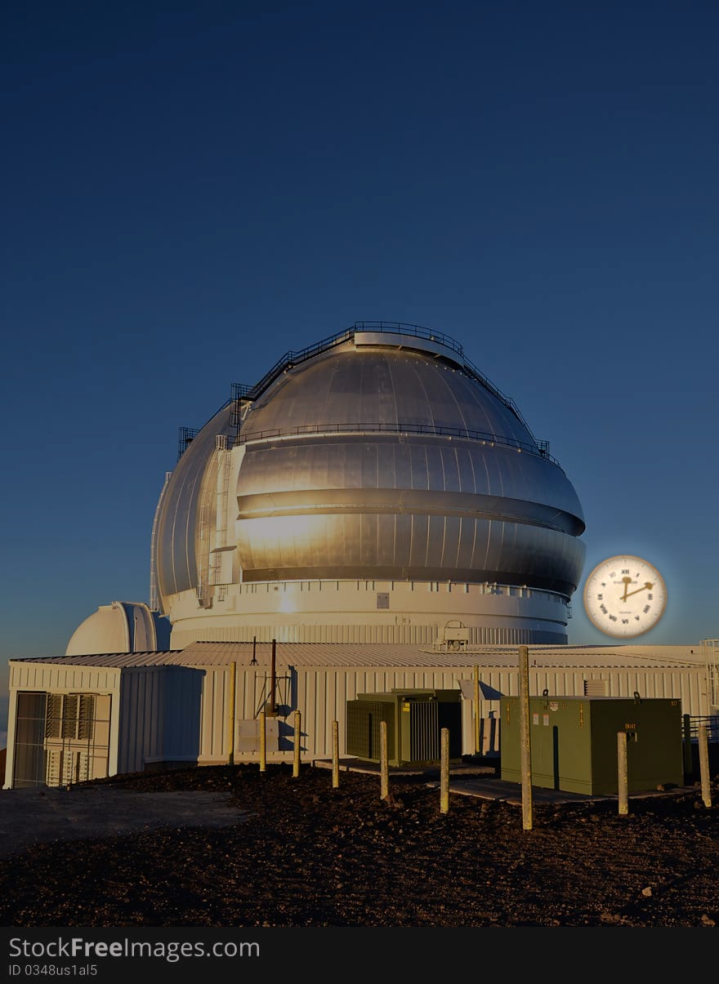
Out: 12,11
